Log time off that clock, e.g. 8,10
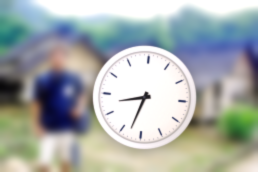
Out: 8,33
